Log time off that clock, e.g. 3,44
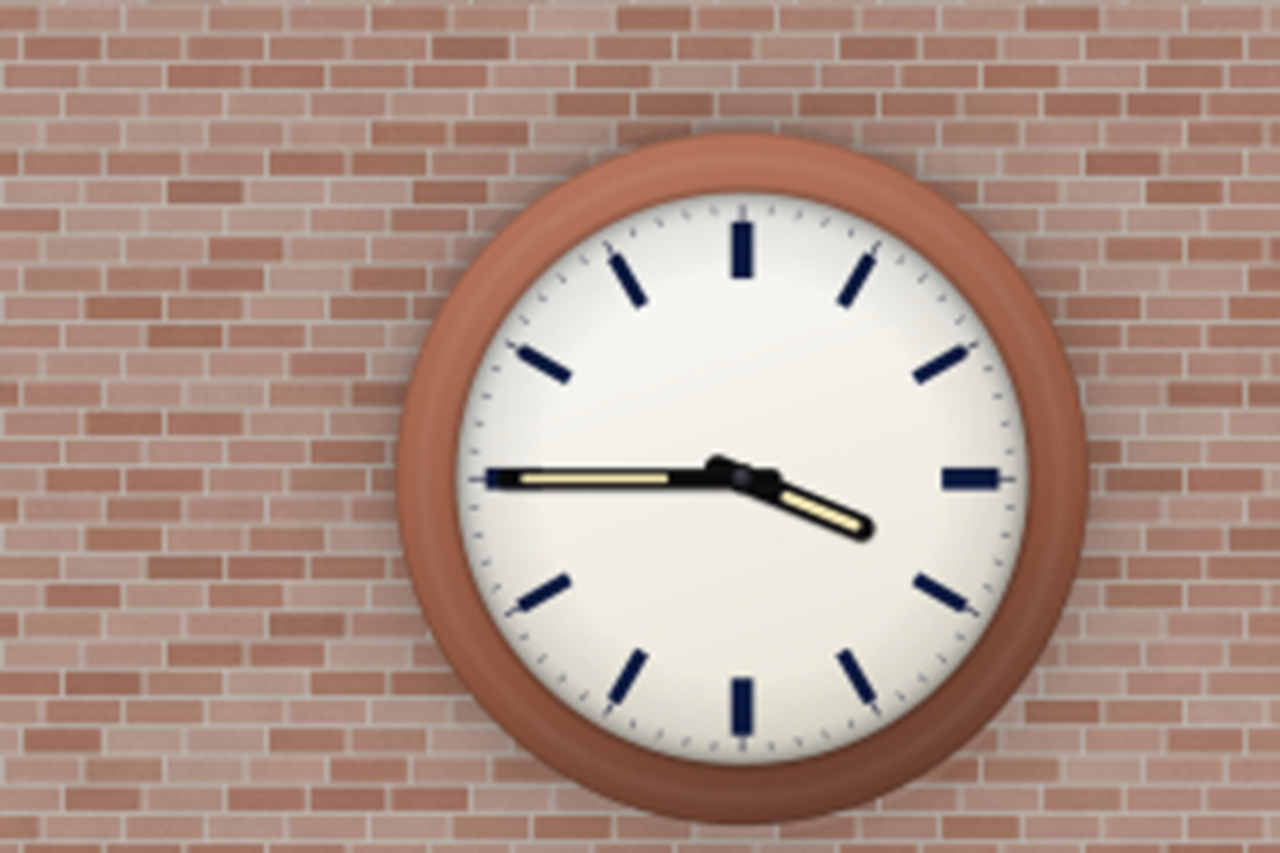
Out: 3,45
